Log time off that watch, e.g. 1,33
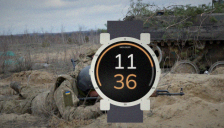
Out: 11,36
